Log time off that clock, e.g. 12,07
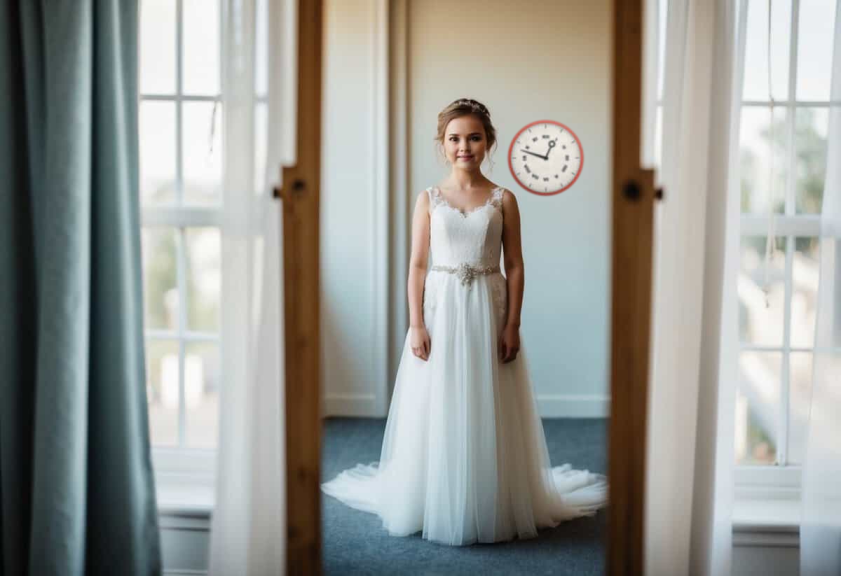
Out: 12,48
